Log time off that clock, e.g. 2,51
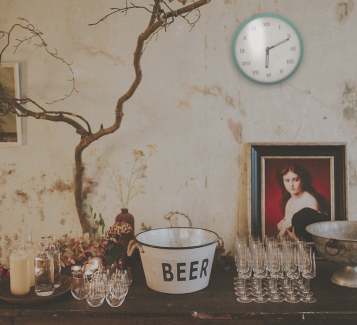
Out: 6,11
